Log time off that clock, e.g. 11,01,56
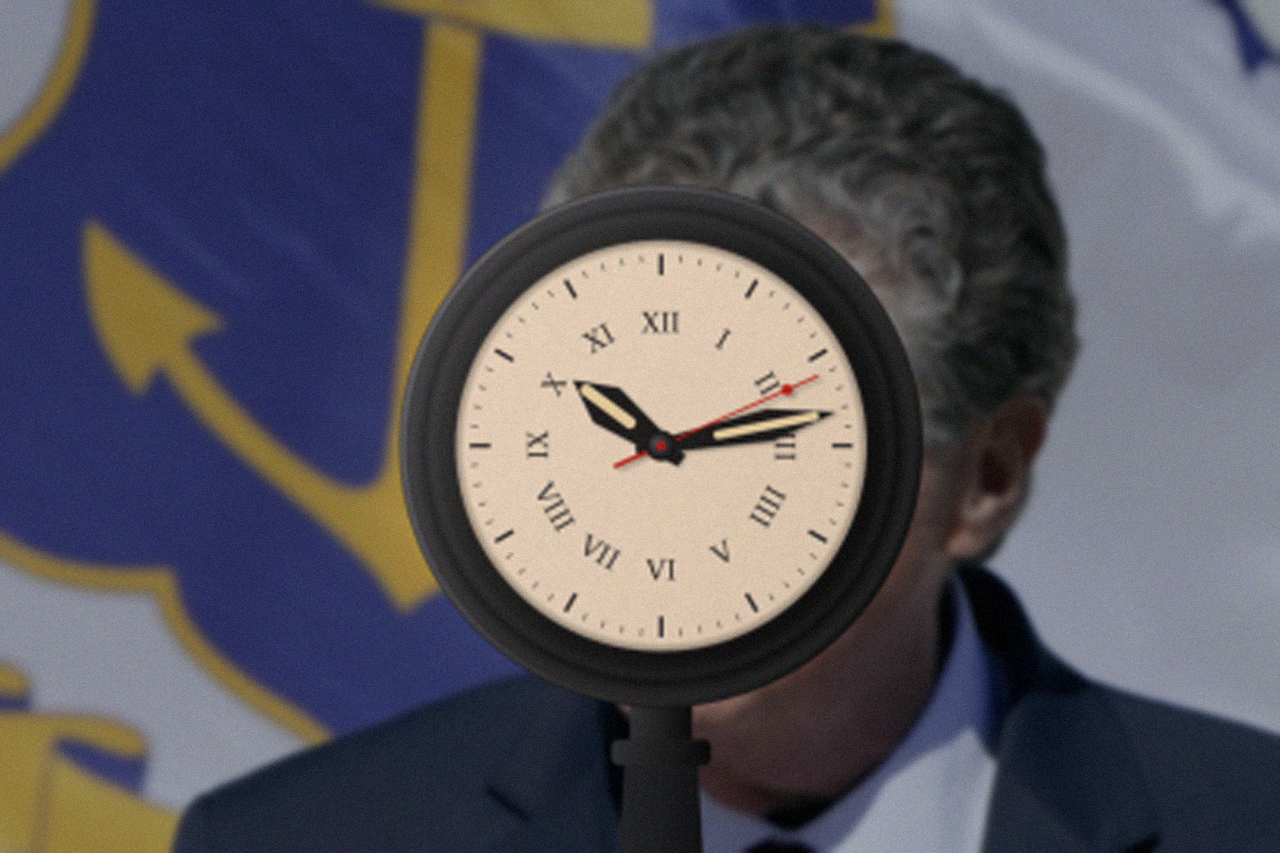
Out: 10,13,11
